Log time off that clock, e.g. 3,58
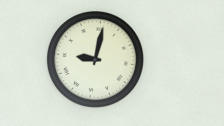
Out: 9,01
